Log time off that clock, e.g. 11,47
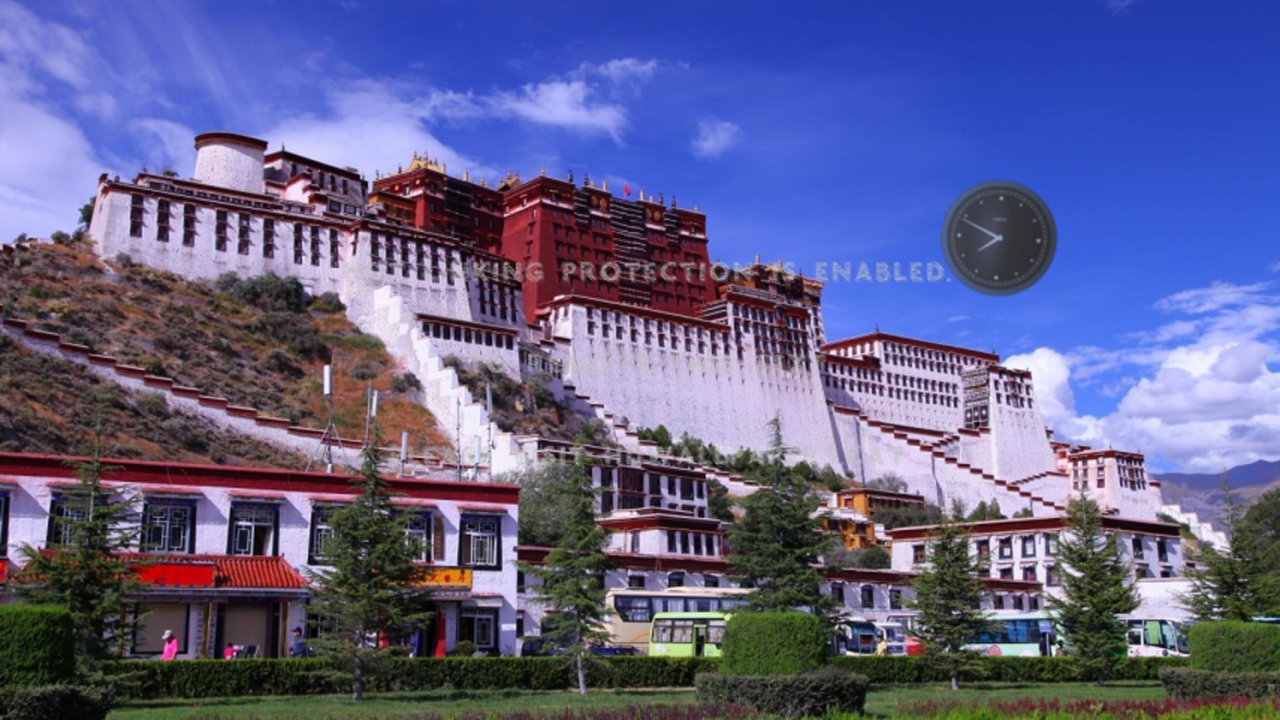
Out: 7,49
